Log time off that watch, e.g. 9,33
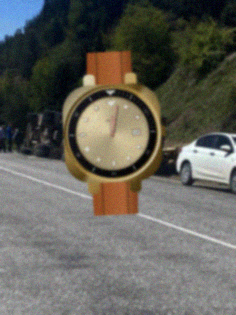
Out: 12,02
